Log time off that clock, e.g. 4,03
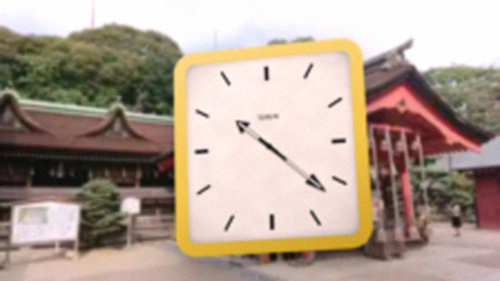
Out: 10,22
